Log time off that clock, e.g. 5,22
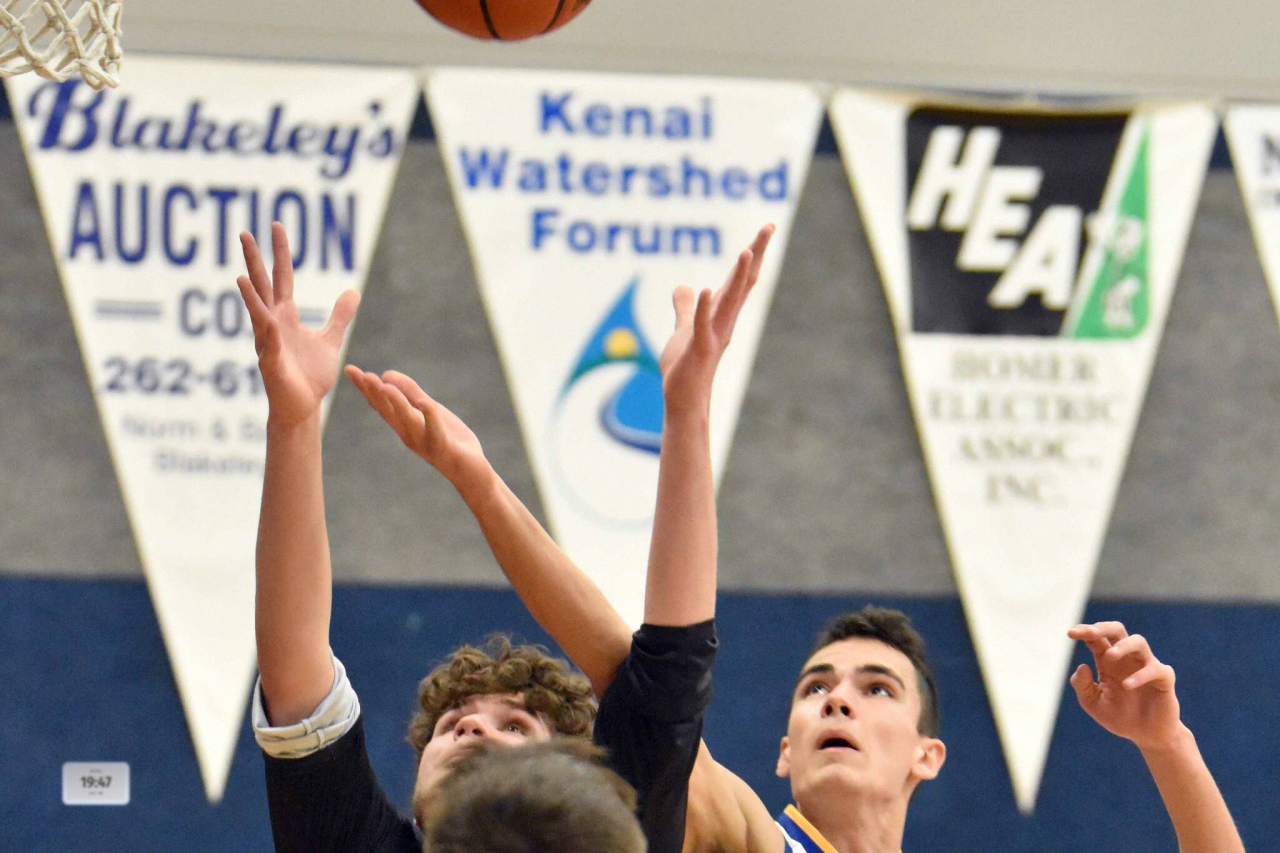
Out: 19,47
